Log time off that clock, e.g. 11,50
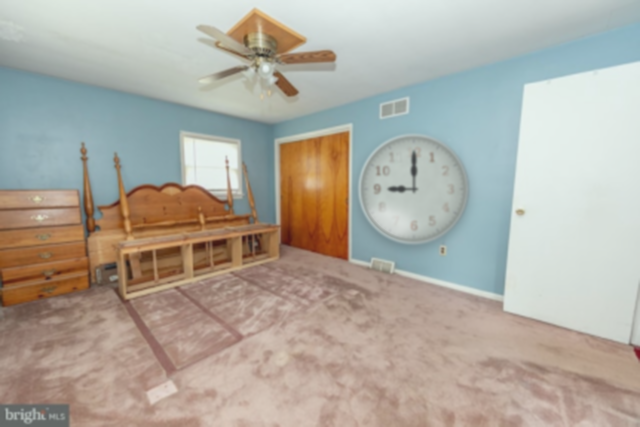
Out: 9,00
